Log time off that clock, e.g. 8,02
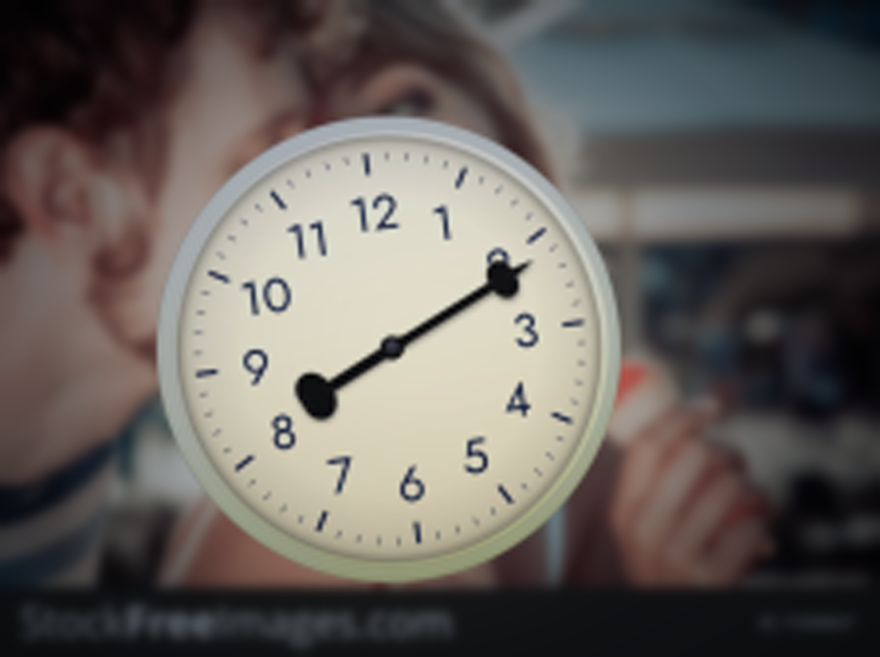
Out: 8,11
